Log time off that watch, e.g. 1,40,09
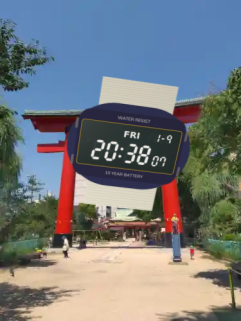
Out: 20,38,07
